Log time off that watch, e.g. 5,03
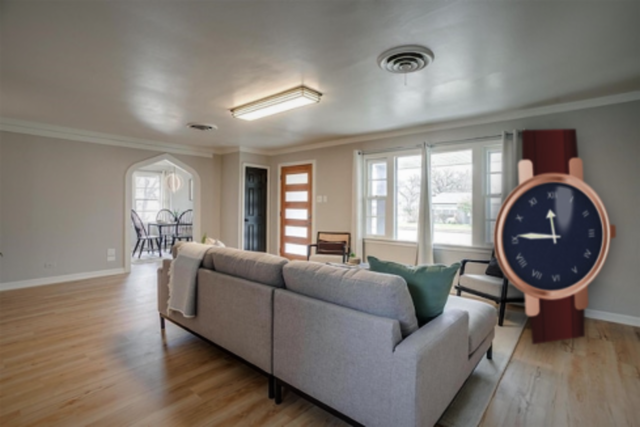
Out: 11,46
